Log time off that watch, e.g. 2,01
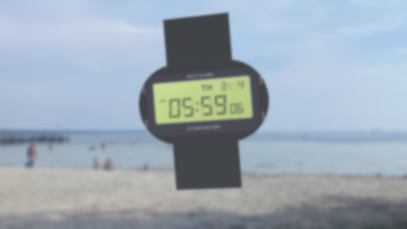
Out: 5,59
